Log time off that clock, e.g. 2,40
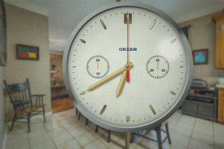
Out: 6,40
